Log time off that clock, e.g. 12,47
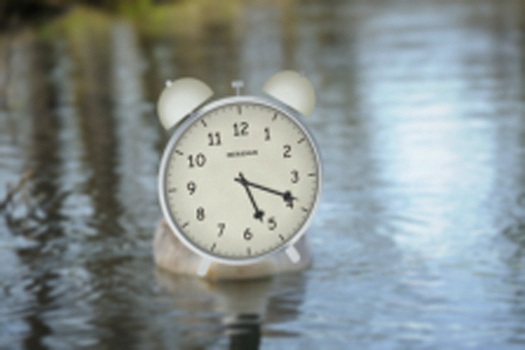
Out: 5,19
